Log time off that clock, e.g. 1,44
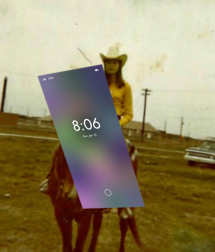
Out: 8,06
